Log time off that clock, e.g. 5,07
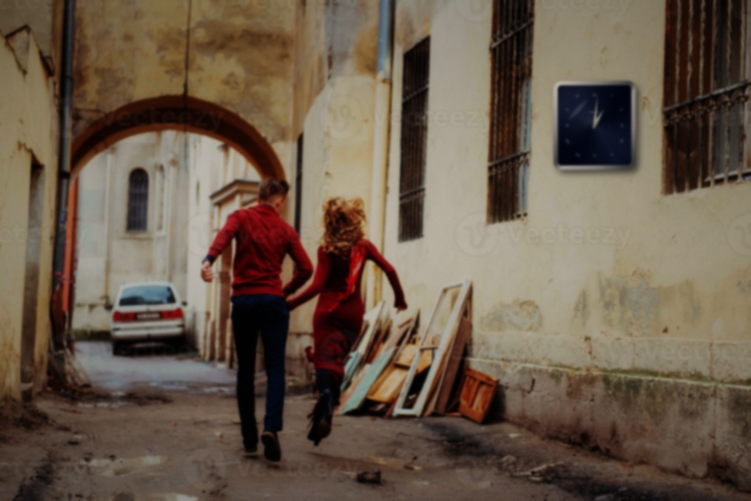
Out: 1,01
